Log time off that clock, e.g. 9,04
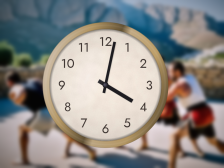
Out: 4,02
